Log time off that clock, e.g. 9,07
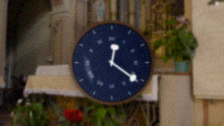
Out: 12,21
